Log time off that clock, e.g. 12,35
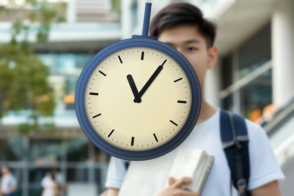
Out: 11,05
